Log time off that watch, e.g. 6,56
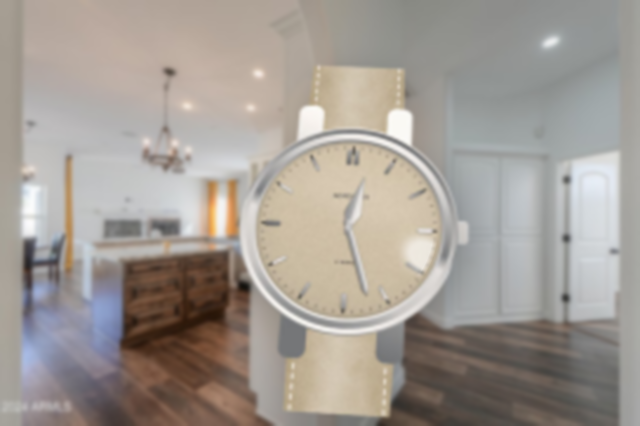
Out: 12,27
